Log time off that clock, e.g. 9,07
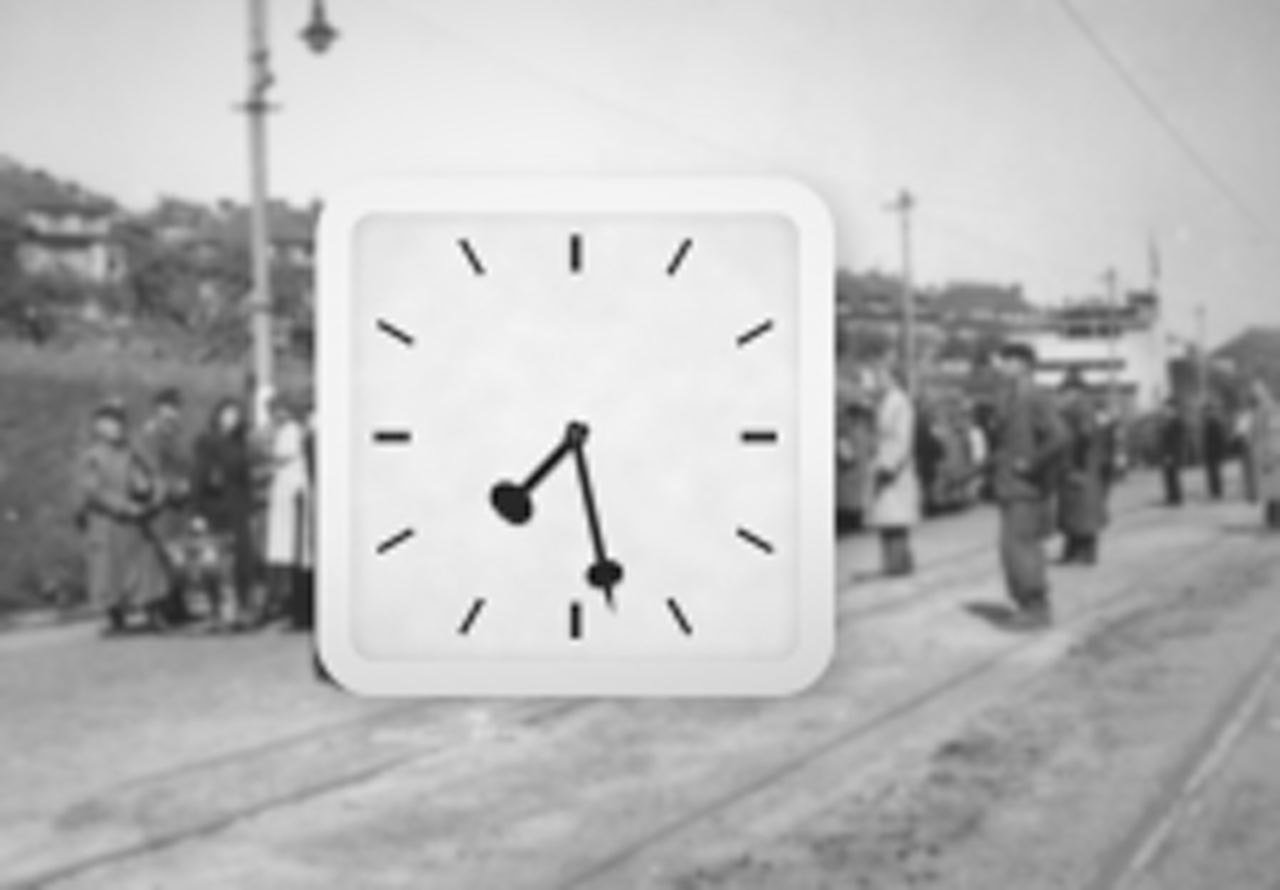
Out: 7,28
